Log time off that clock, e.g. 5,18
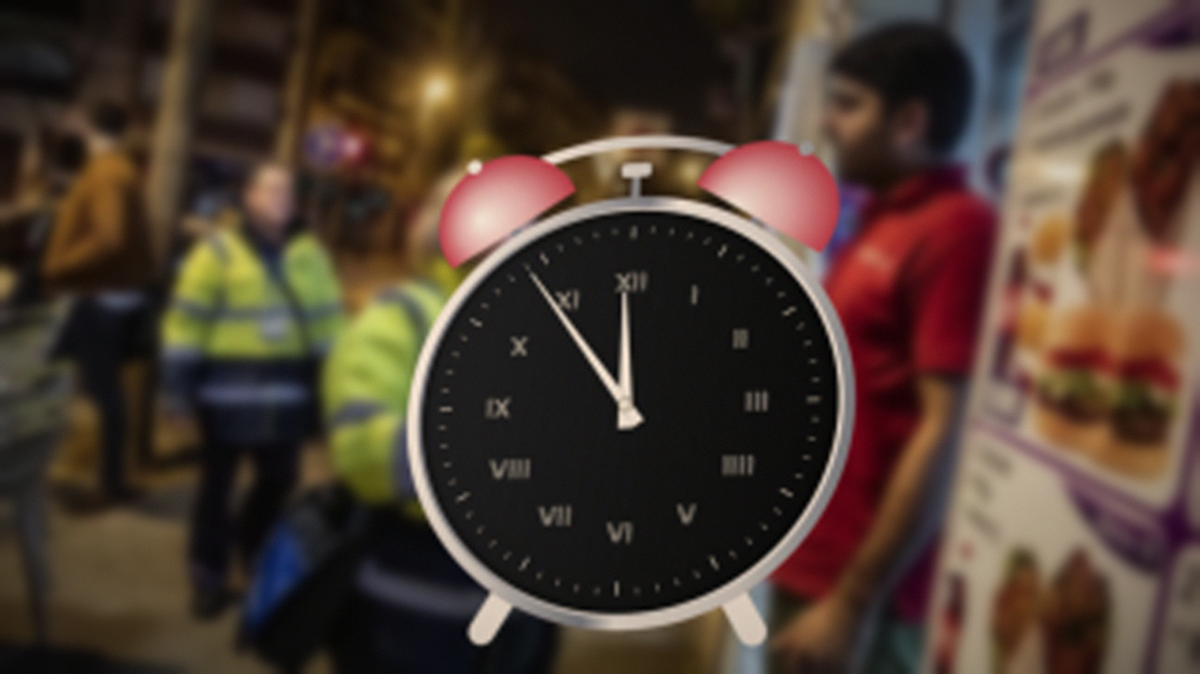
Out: 11,54
